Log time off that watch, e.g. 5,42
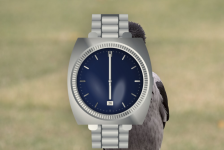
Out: 6,00
